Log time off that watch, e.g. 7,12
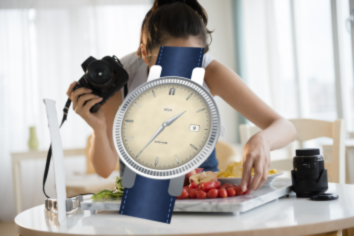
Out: 1,35
